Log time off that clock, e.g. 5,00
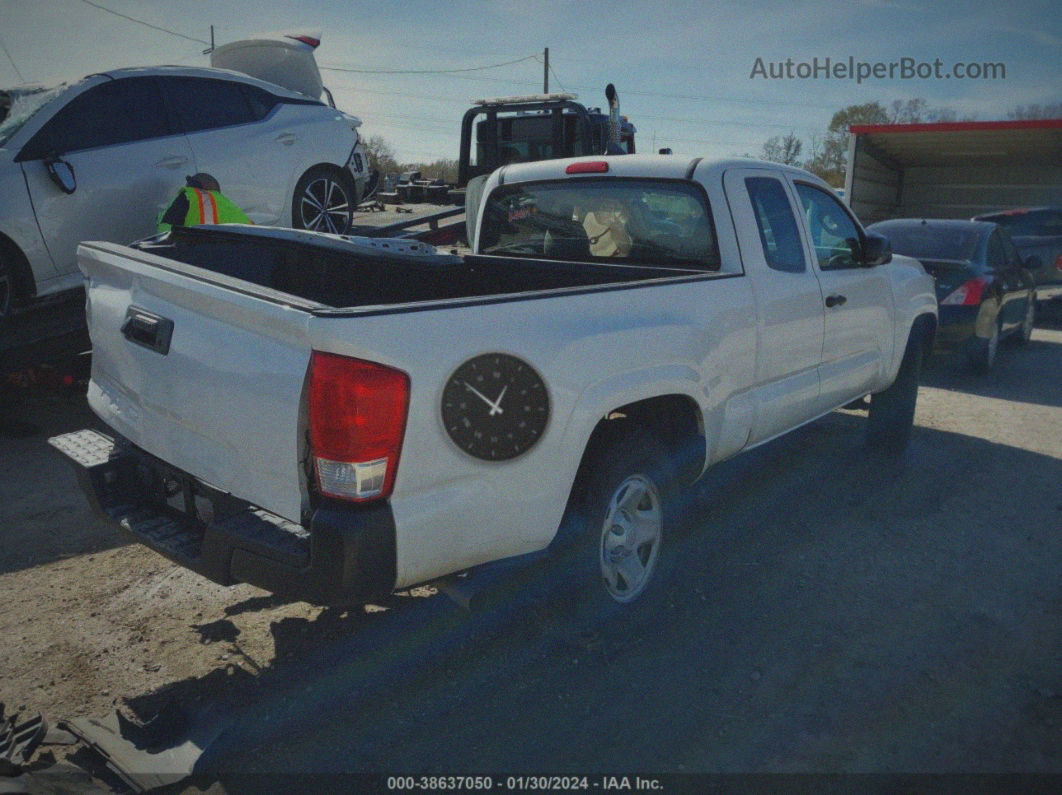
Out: 12,51
